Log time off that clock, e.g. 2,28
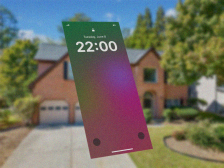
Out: 22,00
